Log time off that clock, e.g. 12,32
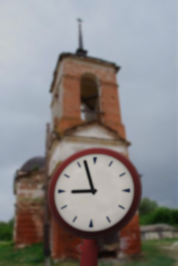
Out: 8,57
